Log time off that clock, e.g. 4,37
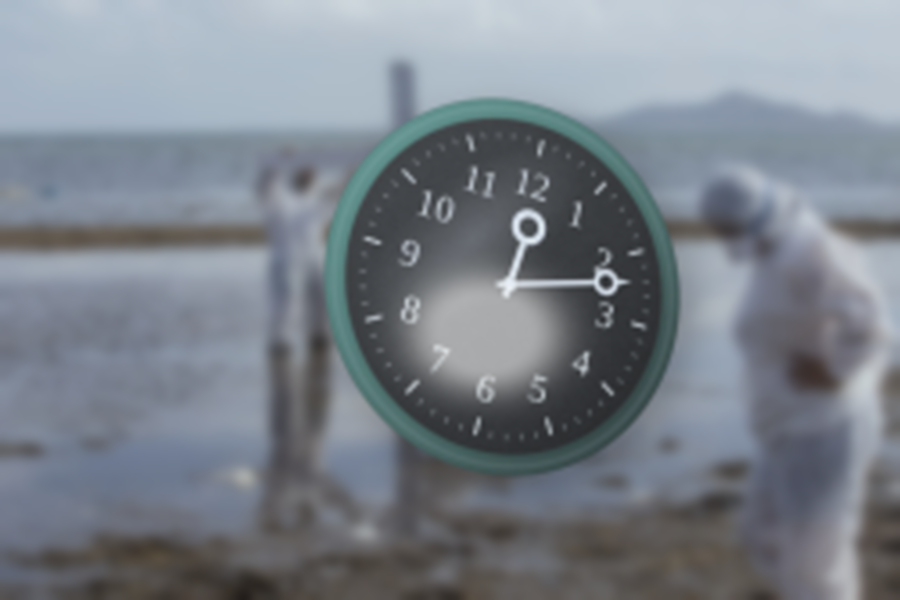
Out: 12,12
